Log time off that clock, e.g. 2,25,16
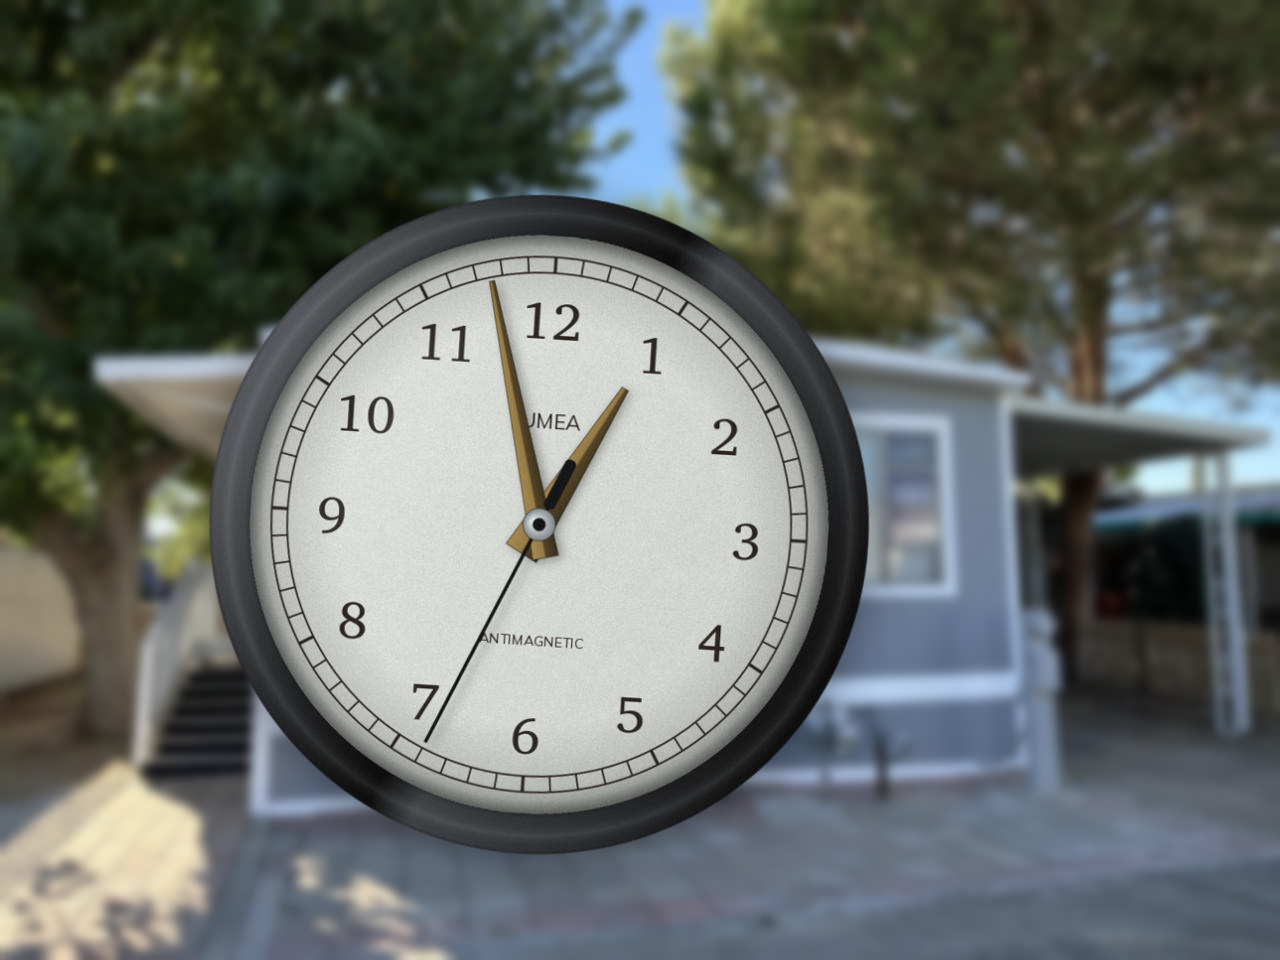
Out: 12,57,34
